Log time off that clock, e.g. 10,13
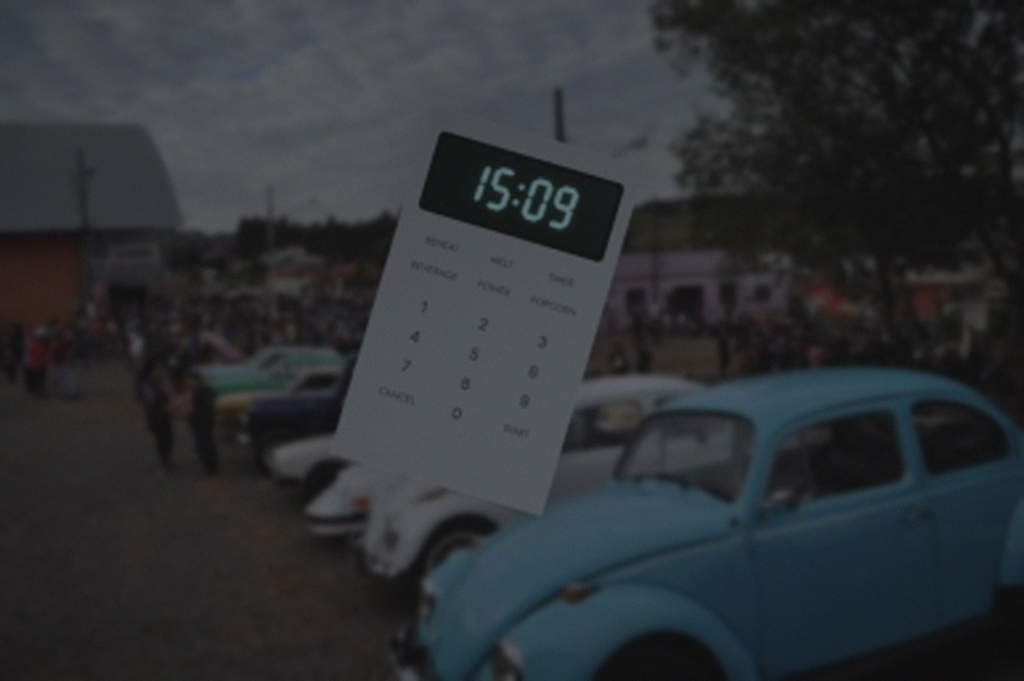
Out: 15,09
